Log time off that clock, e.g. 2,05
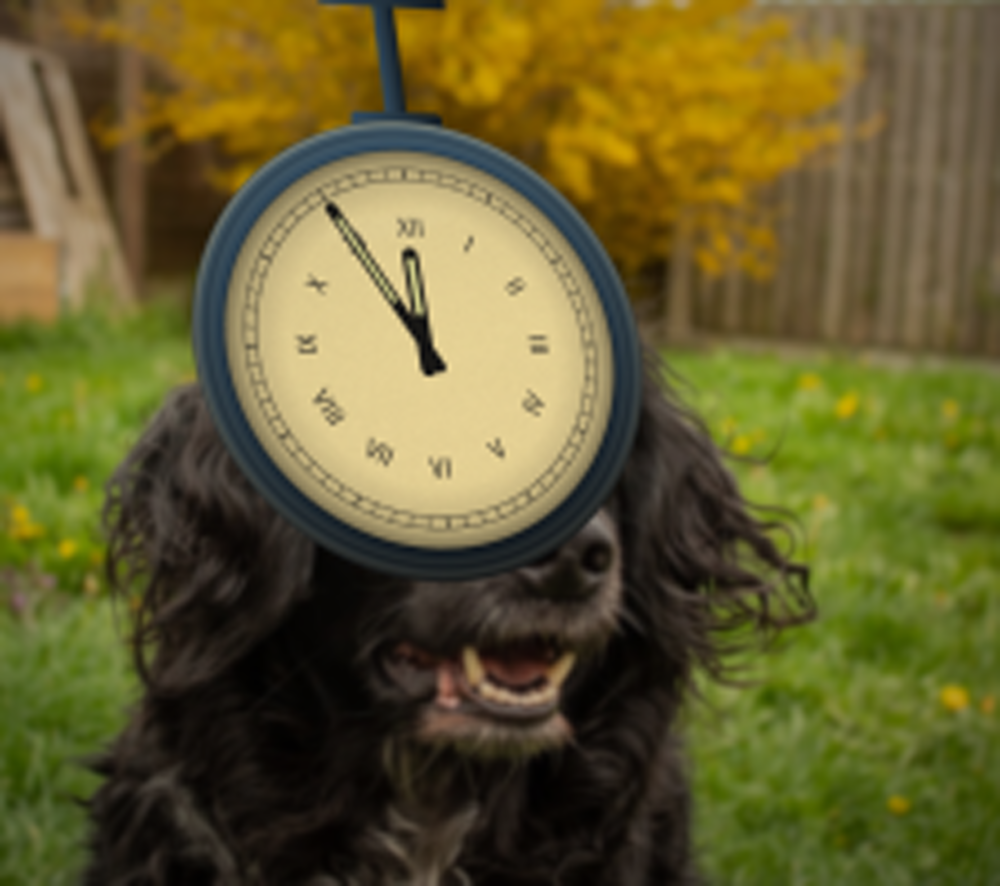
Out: 11,55
